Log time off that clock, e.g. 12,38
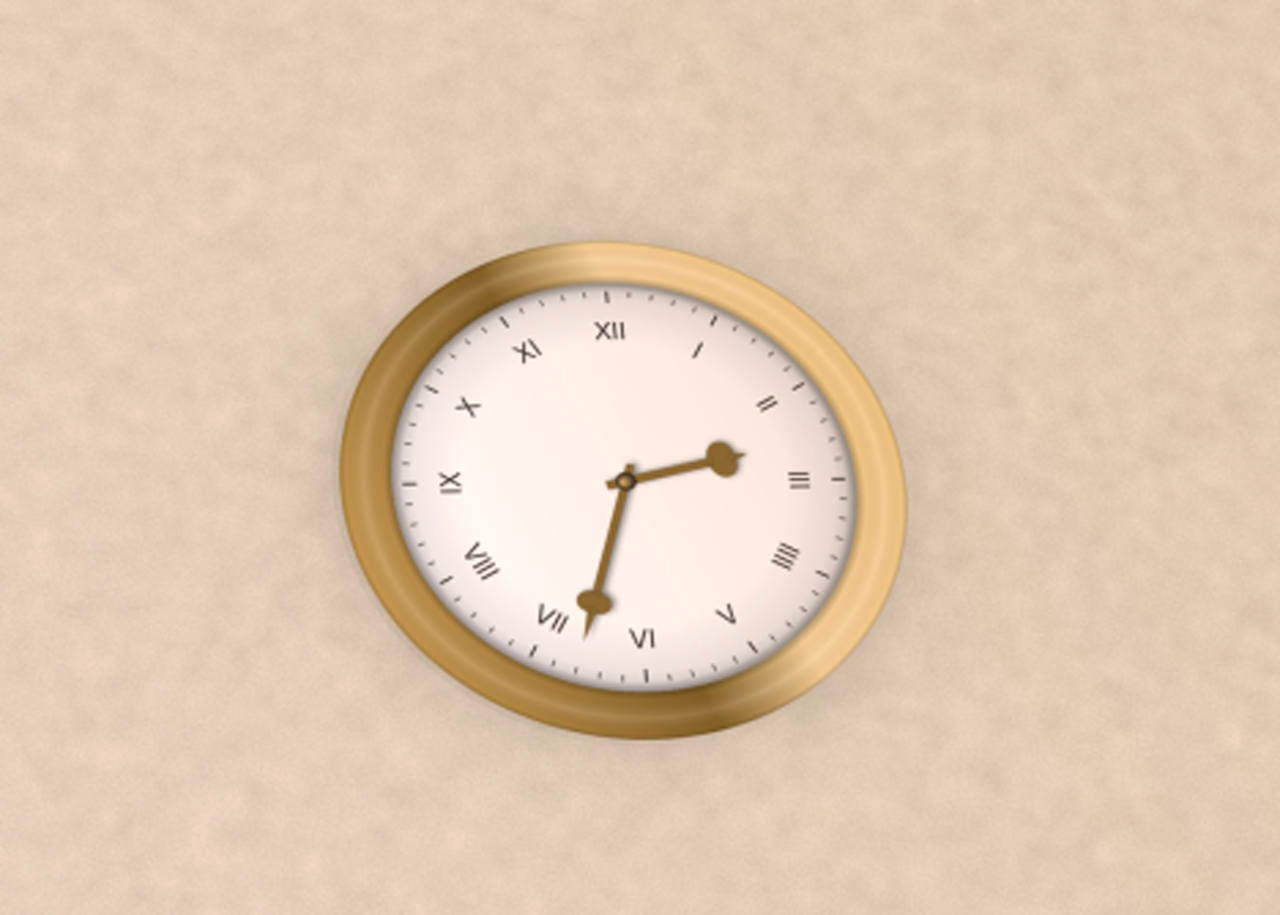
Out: 2,33
